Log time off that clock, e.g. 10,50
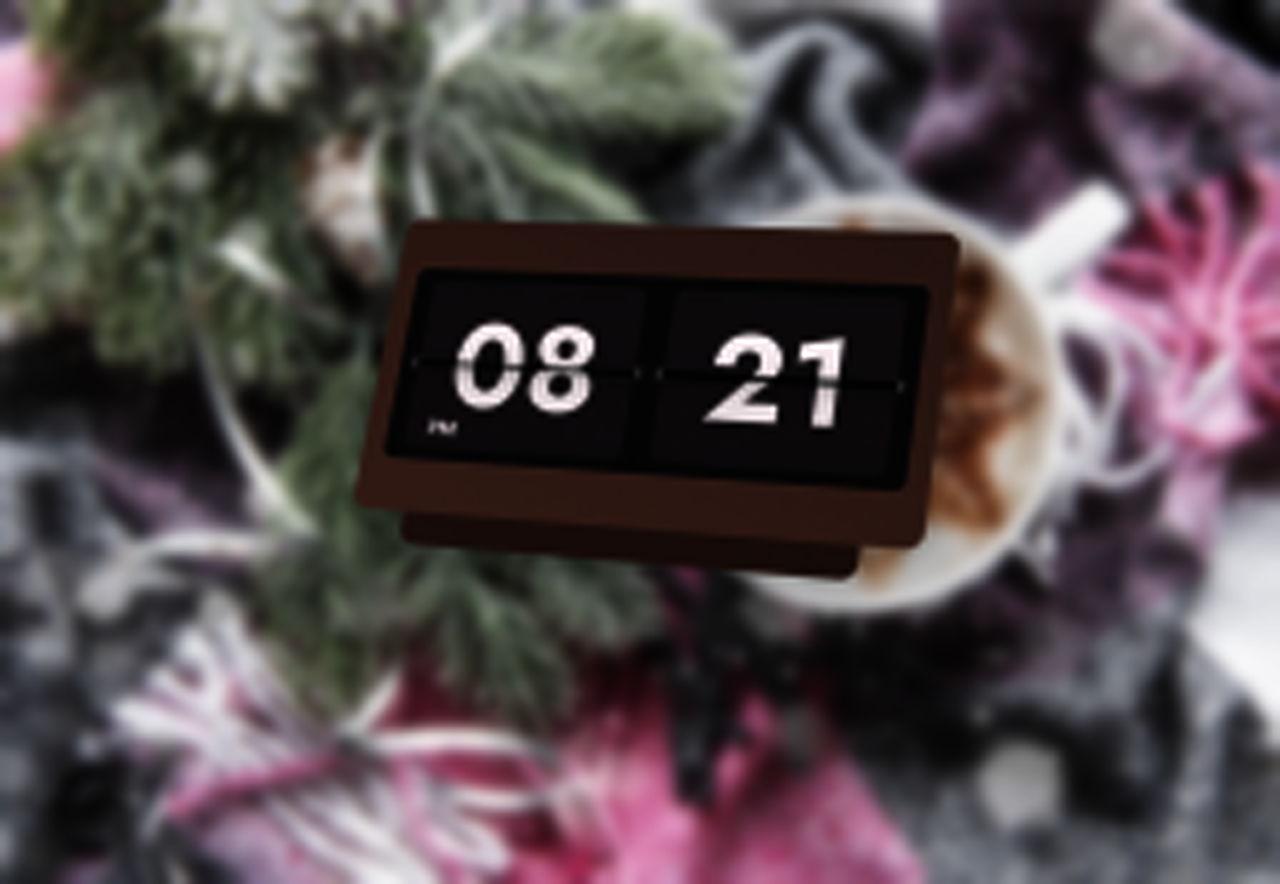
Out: 8,21
